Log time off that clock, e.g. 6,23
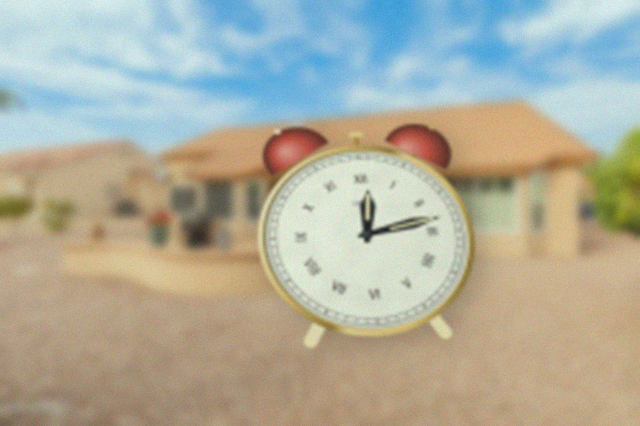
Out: 12,13
